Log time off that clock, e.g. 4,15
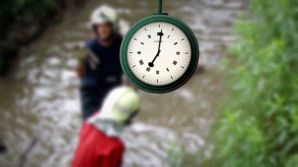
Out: 7,01
